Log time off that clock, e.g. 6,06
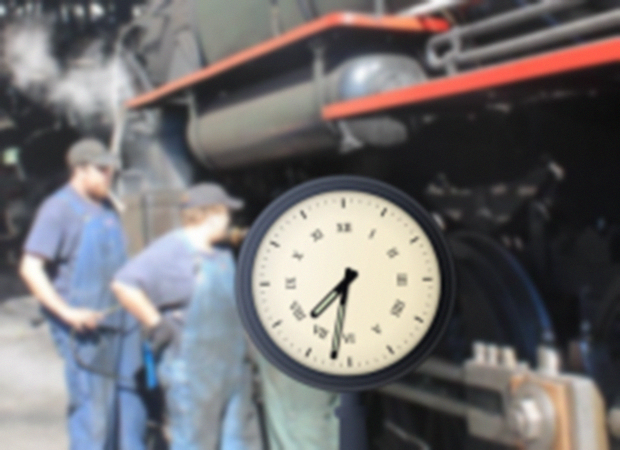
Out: 7,32
